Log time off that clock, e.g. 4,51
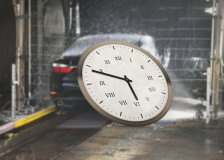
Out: 5,49
